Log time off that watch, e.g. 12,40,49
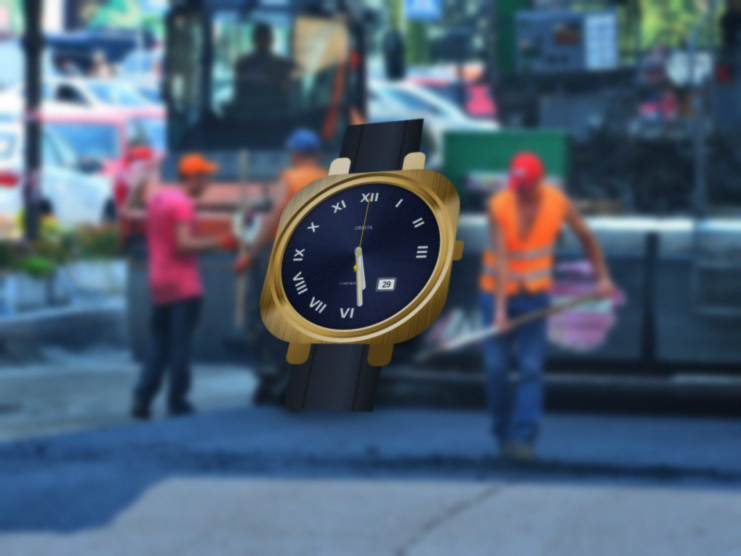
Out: 5,28,00
